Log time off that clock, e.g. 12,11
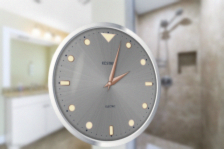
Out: 2,03
